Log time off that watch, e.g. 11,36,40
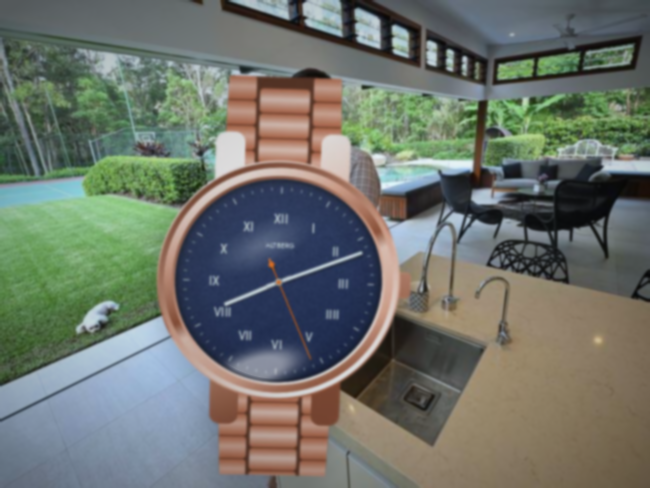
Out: 8,11,26
